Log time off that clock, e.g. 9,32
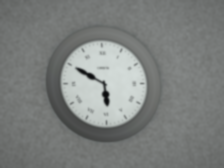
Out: 5,50
